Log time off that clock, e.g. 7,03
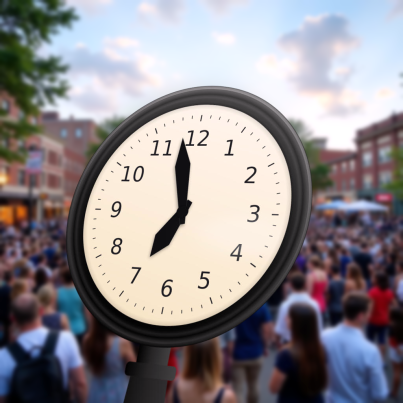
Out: 6,58
